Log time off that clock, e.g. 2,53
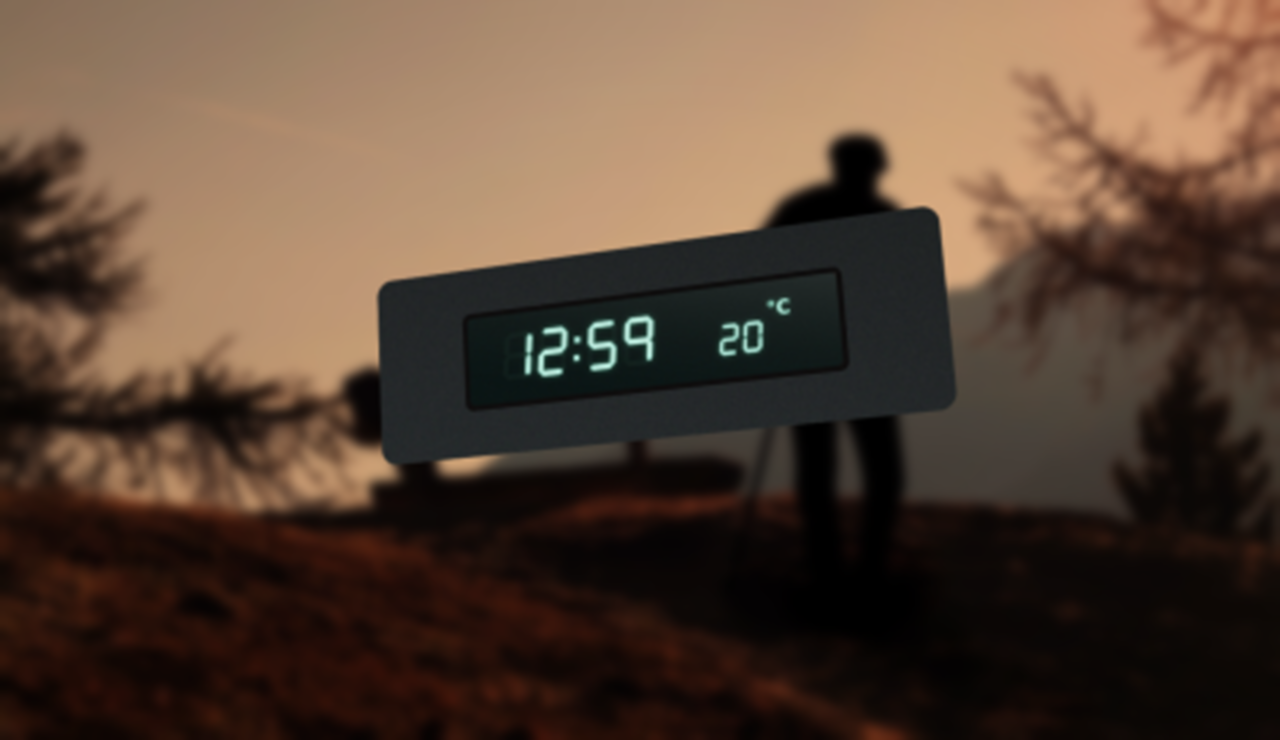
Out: 12,59
